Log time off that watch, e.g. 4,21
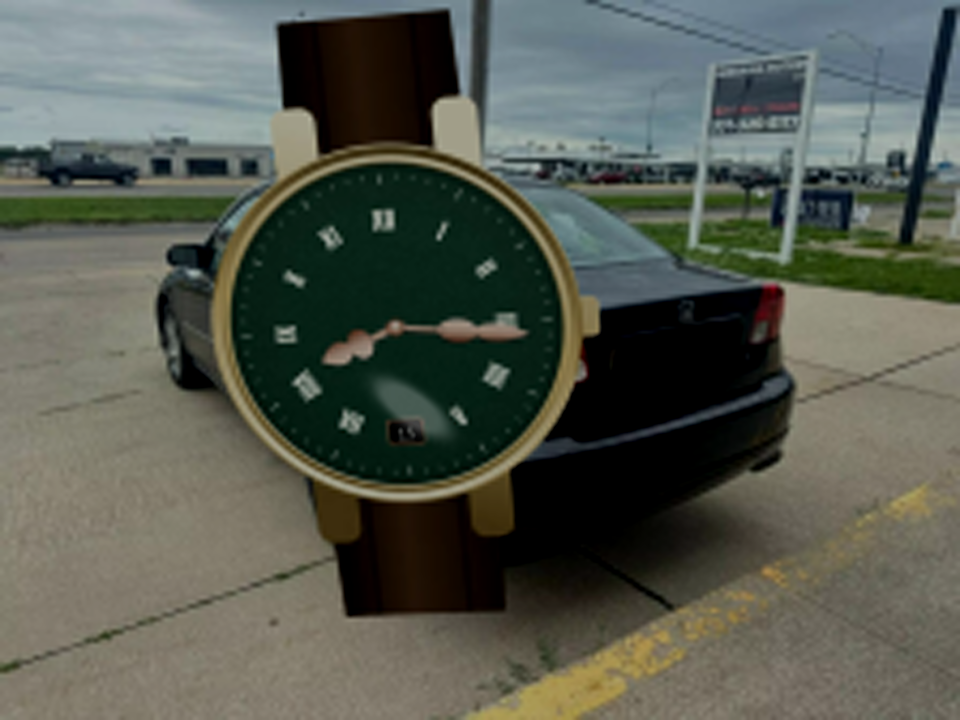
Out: 8,16
